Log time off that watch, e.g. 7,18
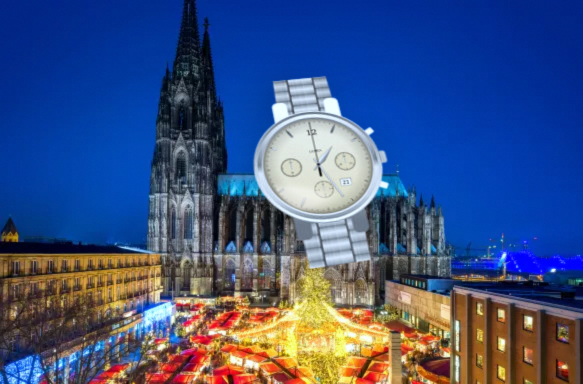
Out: 1,26
